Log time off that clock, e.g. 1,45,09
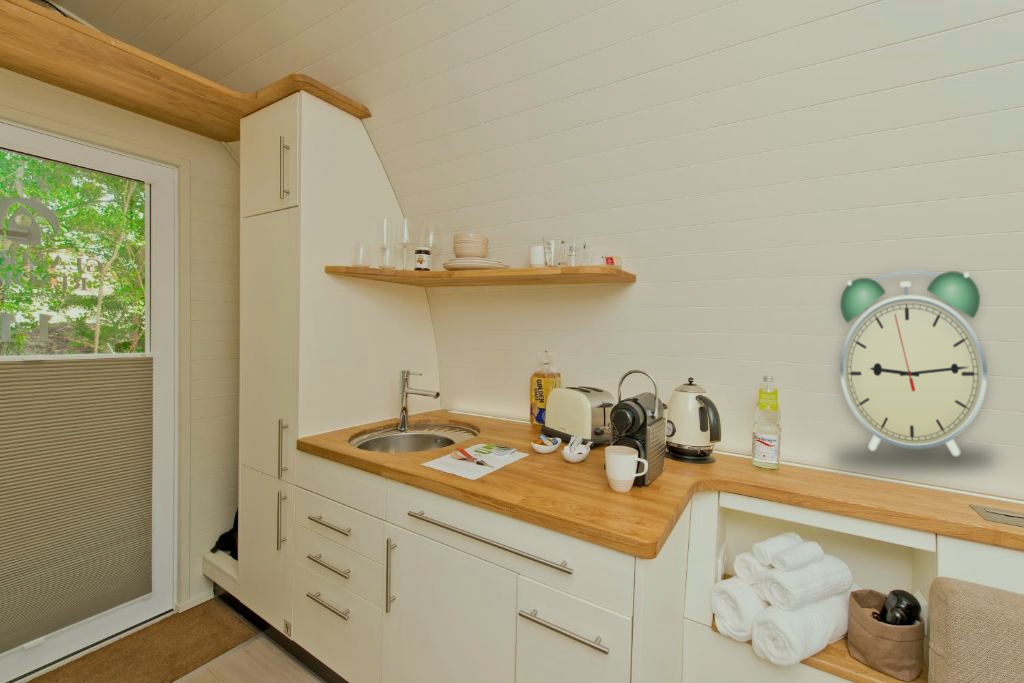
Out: 9,13,58
